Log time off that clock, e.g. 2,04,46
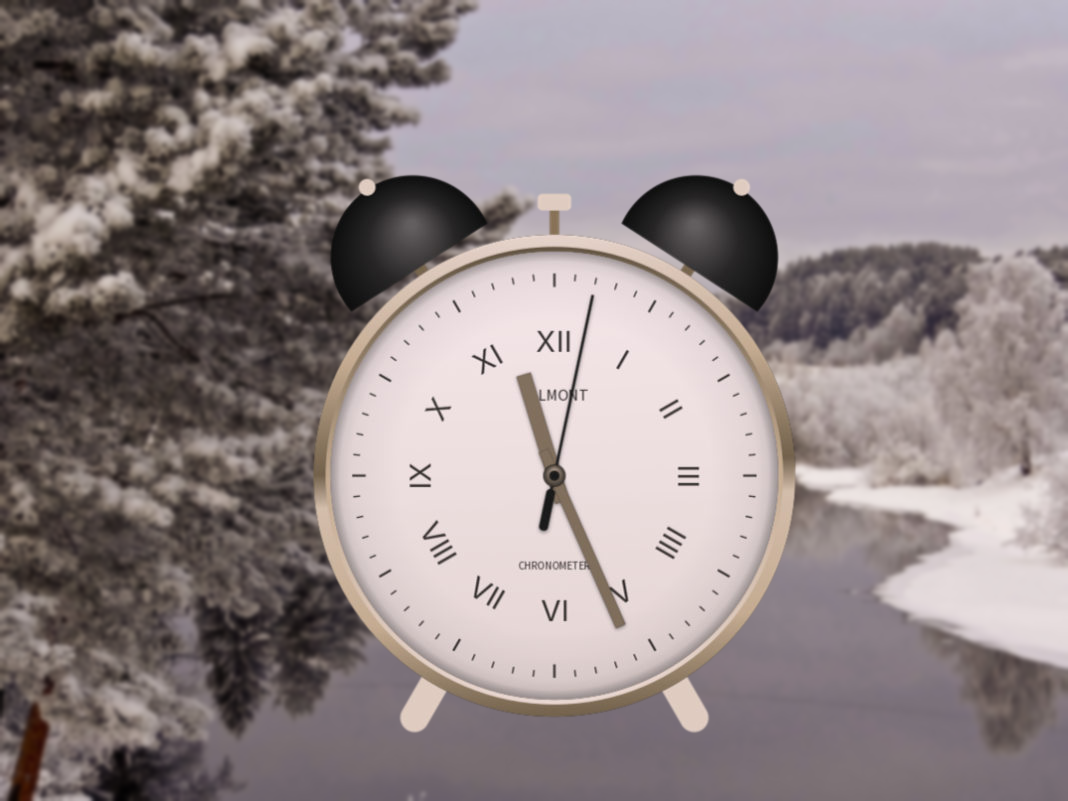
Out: 11,26,02
